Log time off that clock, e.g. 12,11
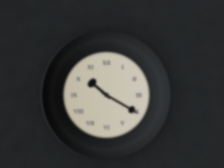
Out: 10,20
